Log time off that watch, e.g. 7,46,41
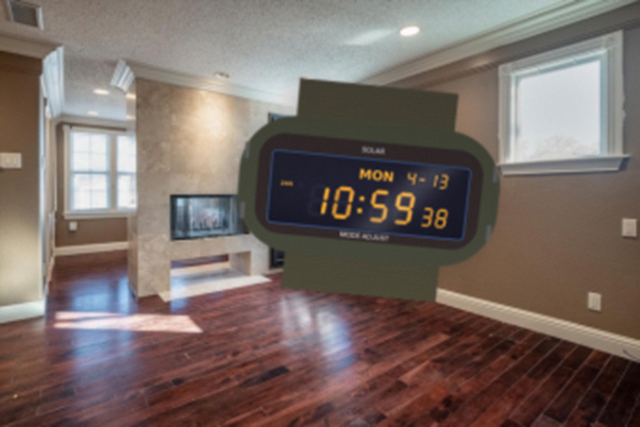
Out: 10,59,38
